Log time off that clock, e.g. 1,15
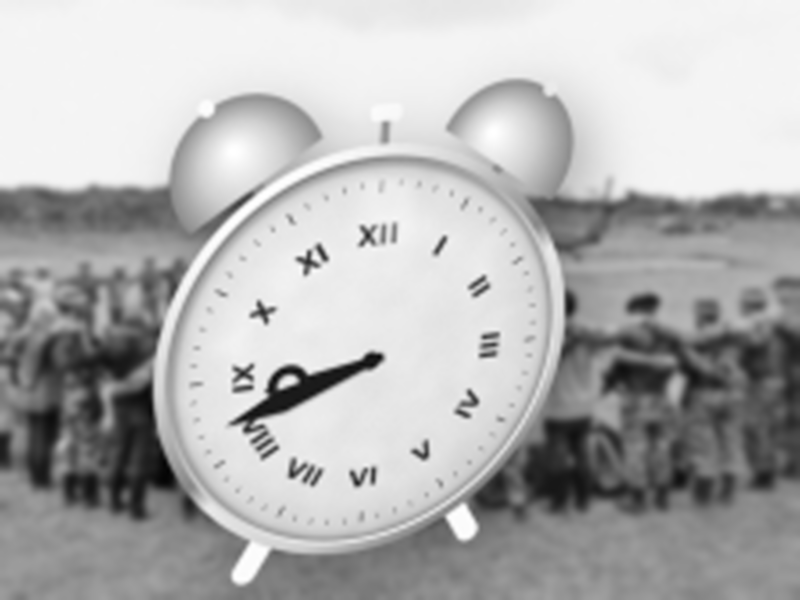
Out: 8,42
